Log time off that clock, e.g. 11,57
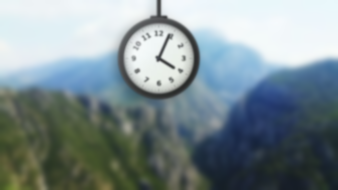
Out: 4,04
